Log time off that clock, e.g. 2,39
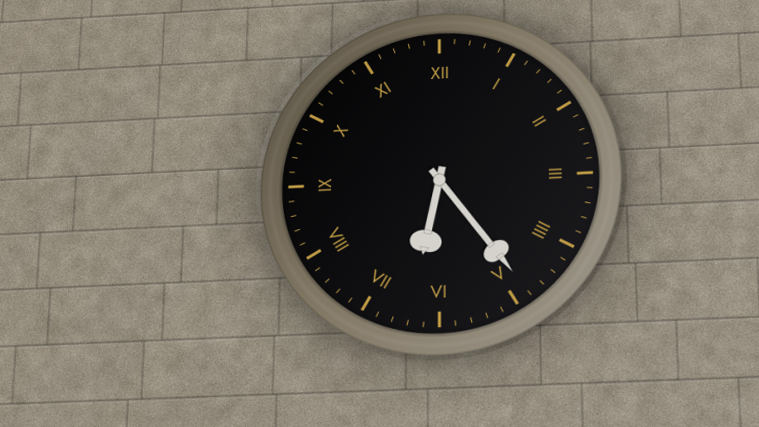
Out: 6,24
